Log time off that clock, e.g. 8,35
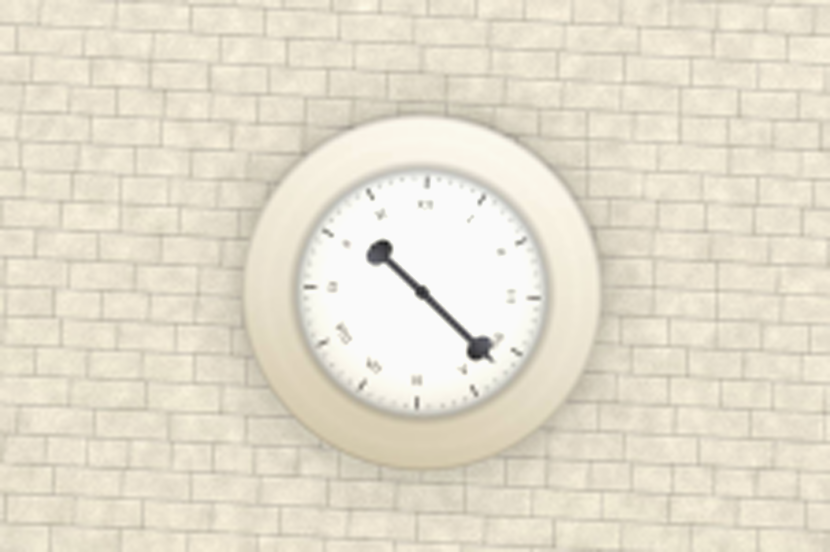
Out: 10,22
